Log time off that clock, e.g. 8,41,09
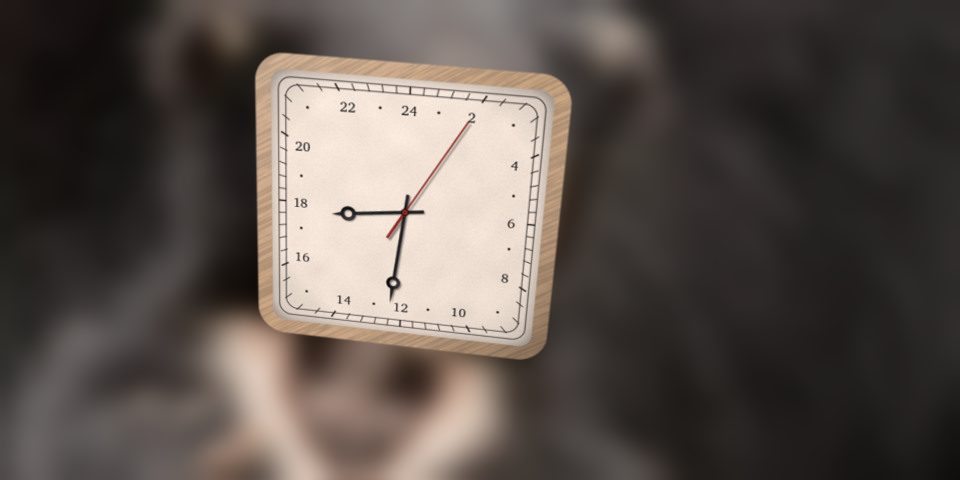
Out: 17,31,05
